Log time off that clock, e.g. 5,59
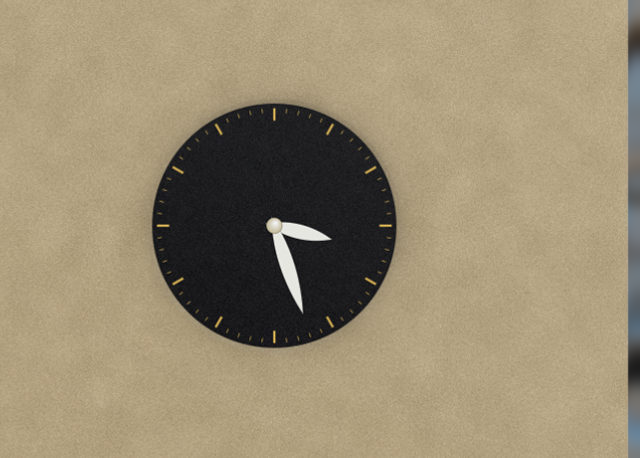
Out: 3,27
